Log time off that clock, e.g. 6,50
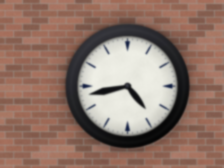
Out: 4,43
